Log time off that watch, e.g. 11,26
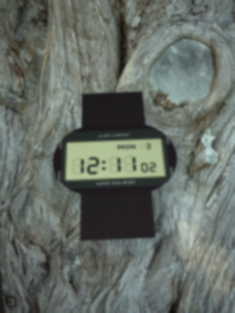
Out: 12,11
